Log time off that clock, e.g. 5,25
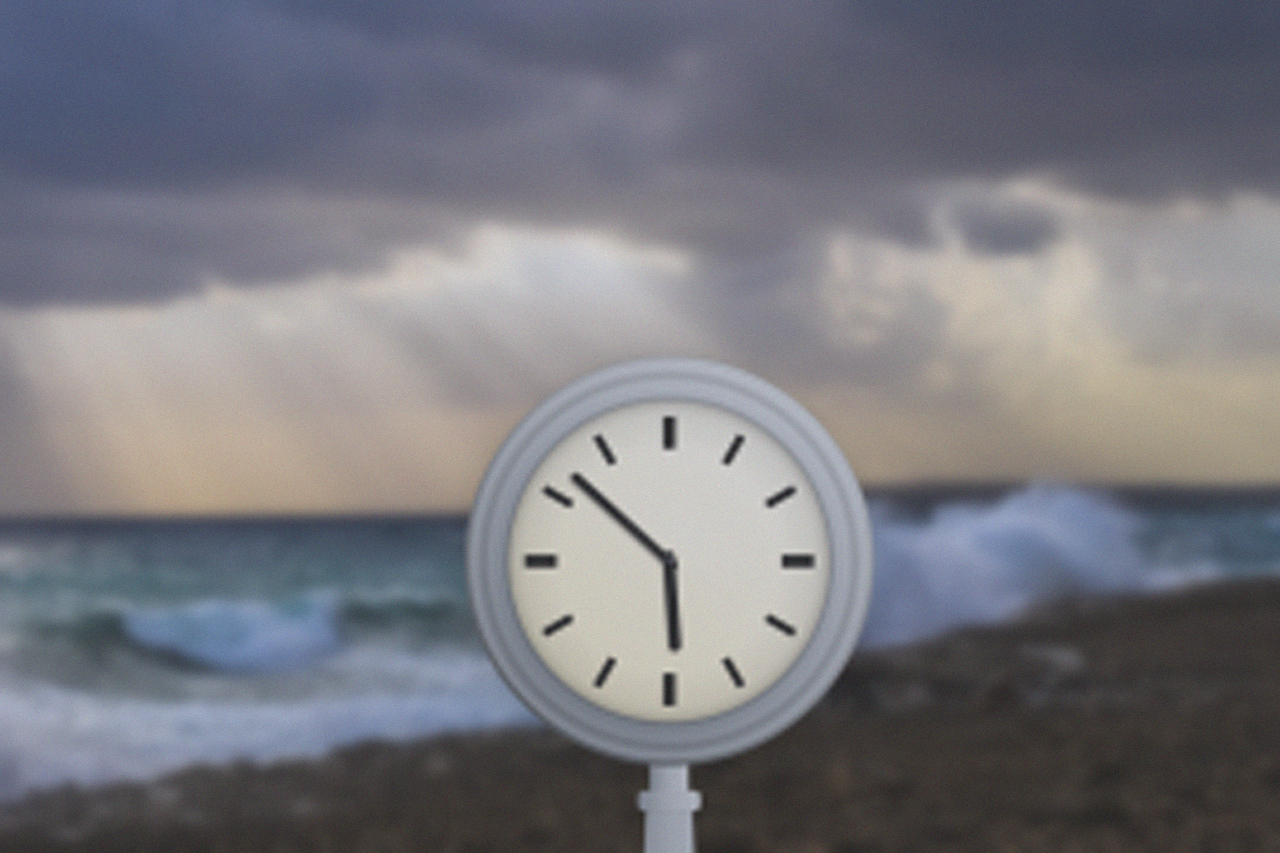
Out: 5,52
